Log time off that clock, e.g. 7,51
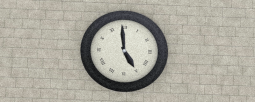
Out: 4,59
